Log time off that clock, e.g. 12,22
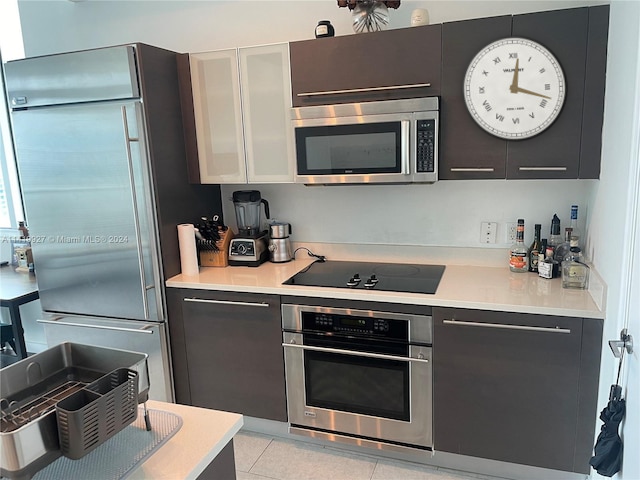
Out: 12,18
